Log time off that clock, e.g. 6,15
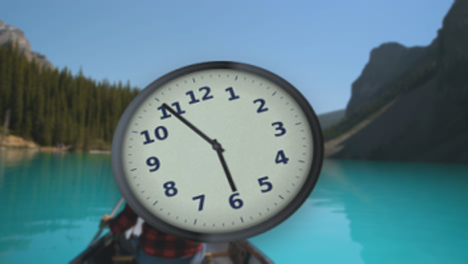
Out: 5,55
